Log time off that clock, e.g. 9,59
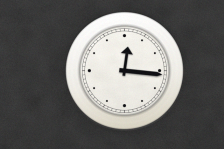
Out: 12,16
